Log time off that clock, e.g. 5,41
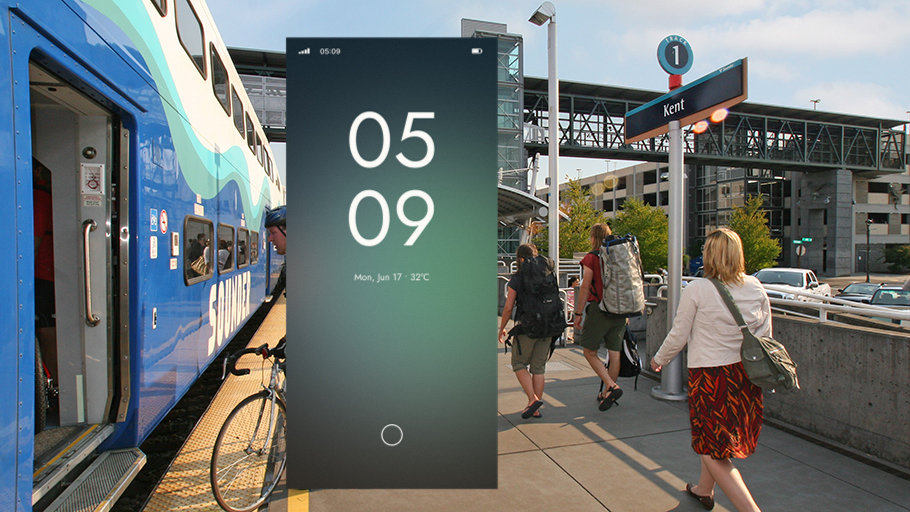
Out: 5,09
